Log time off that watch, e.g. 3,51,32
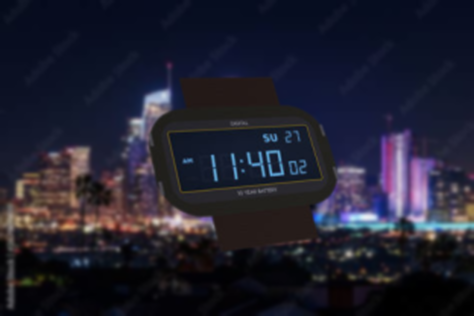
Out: 11,40,02
